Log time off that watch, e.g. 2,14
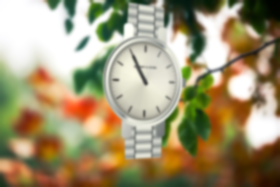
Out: 10,55
